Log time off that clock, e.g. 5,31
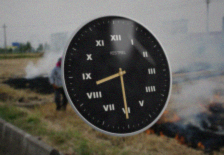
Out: 8,30
